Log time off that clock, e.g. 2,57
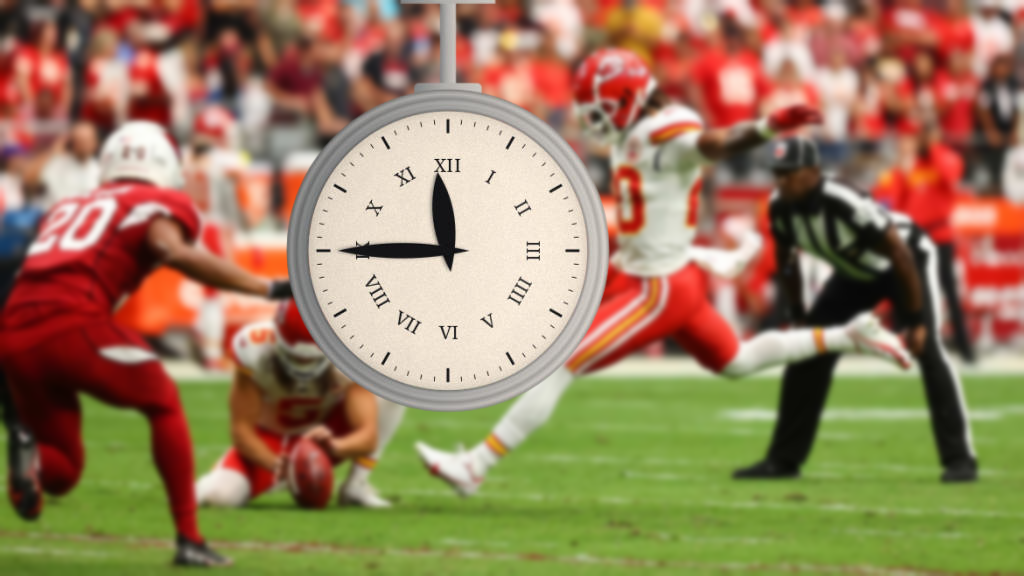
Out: 11,45
